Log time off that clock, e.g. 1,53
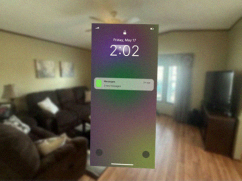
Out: 2,02
